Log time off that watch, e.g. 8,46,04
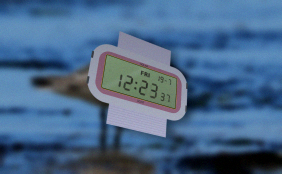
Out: 12,23,37
